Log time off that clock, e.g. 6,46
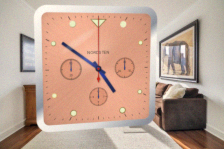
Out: 4,51
